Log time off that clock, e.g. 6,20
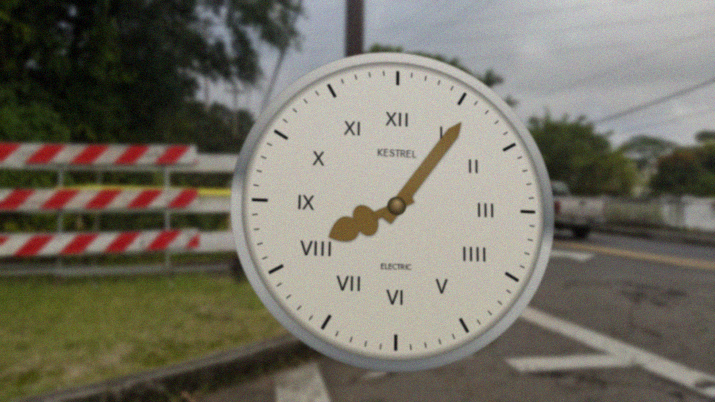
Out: 8,06
